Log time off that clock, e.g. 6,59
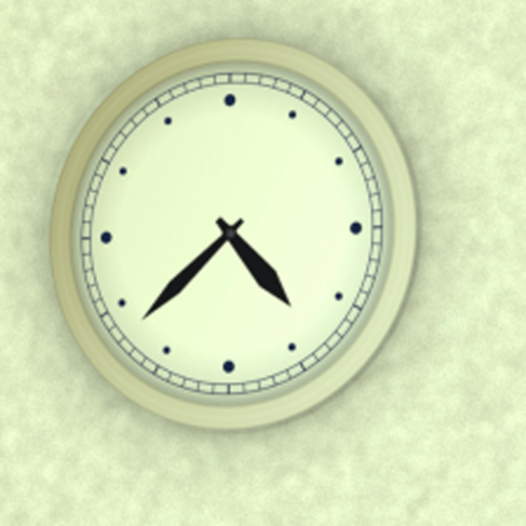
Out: 4,38
